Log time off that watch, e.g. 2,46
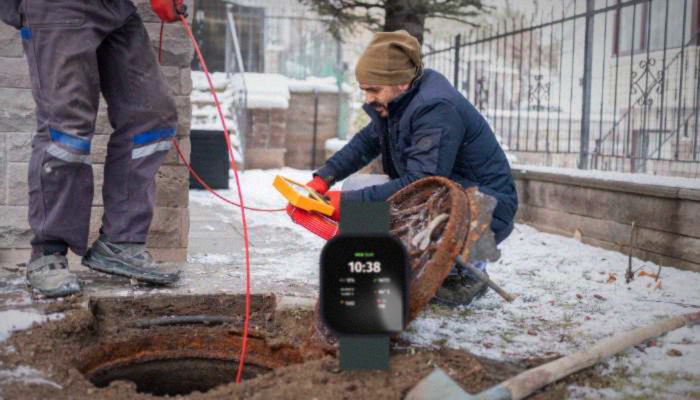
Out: 10,38
